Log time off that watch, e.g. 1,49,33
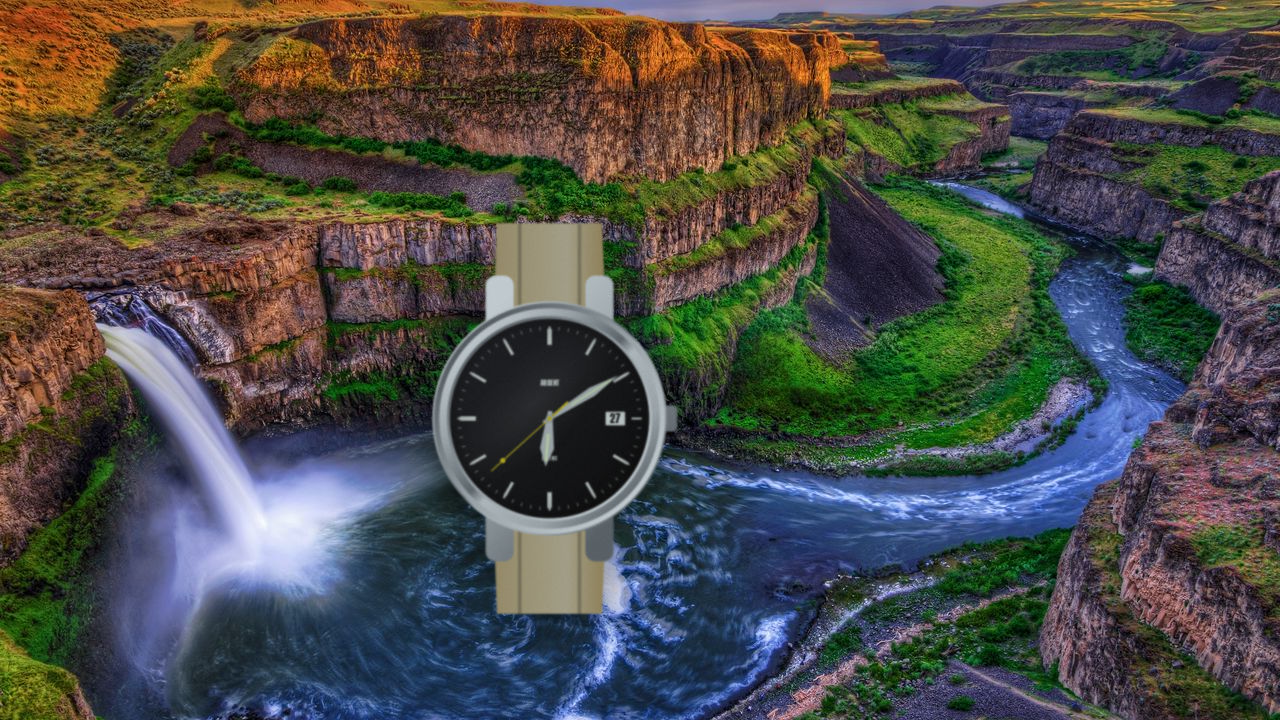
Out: 6,09,38
